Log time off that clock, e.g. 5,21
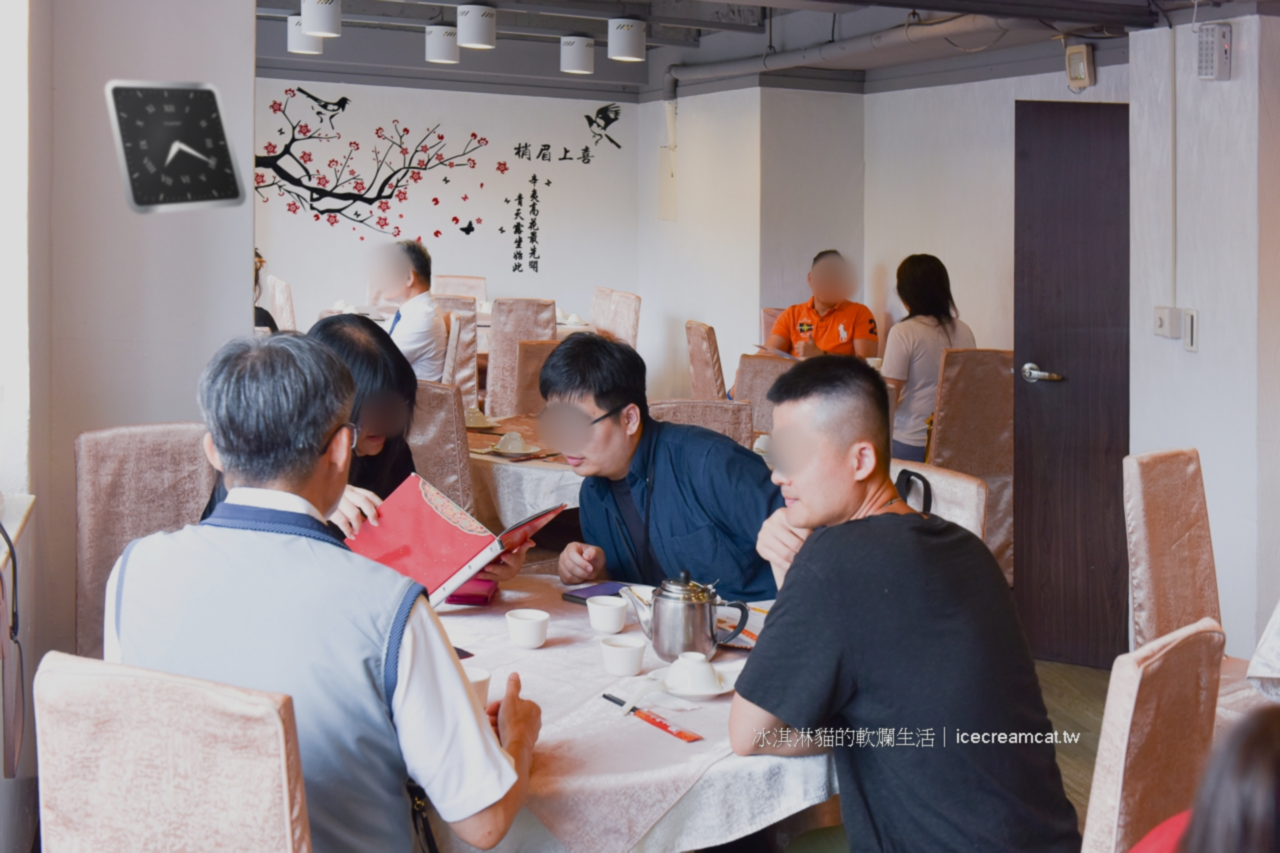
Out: 7,20
